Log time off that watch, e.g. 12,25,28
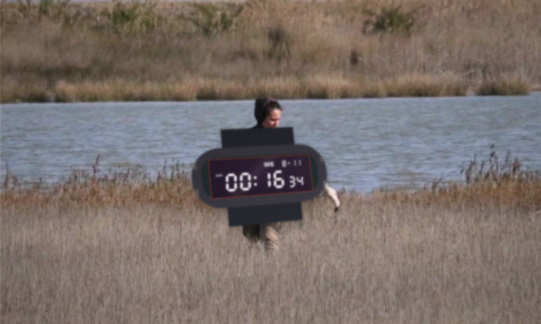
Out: 0,16,34
